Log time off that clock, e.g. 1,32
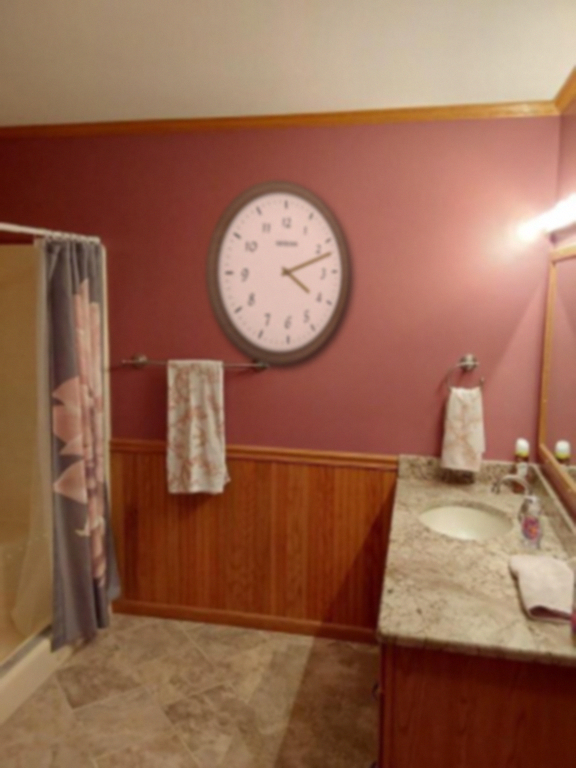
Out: 4,12
